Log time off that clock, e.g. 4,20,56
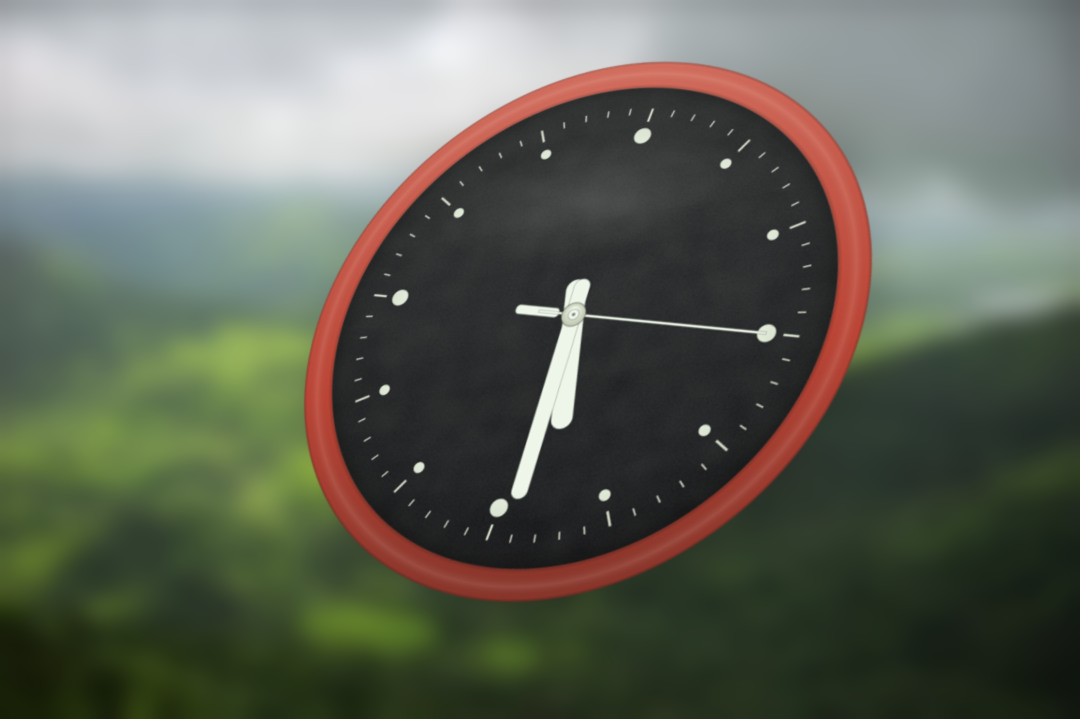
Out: 5,29,15
